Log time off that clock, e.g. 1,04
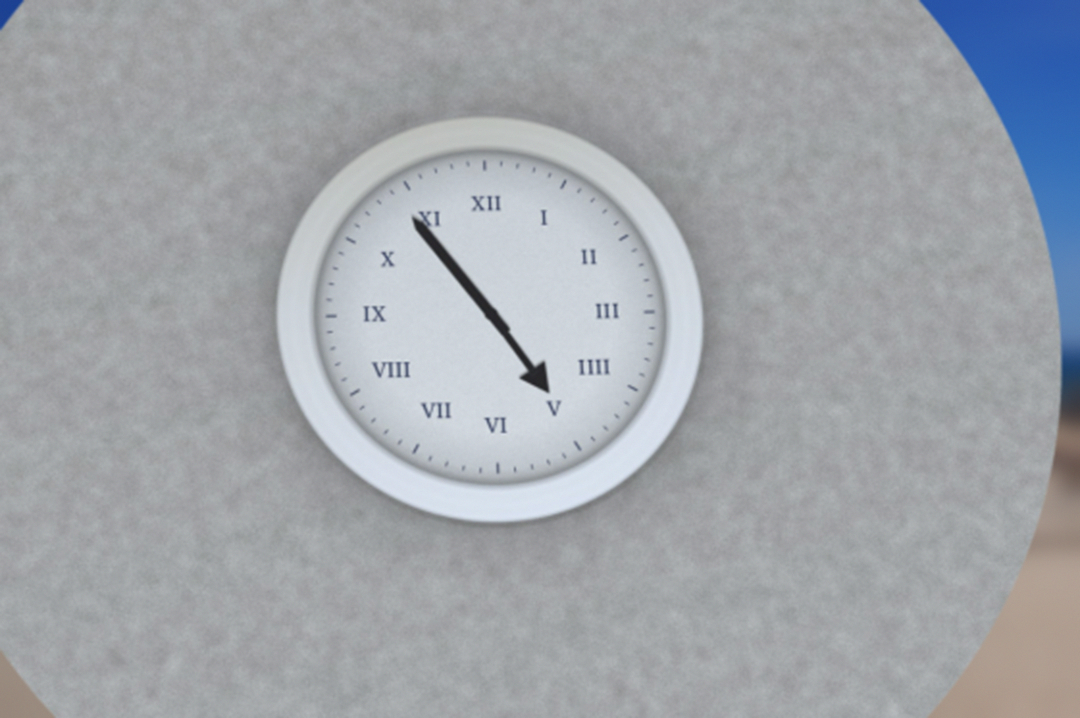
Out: 4,54
